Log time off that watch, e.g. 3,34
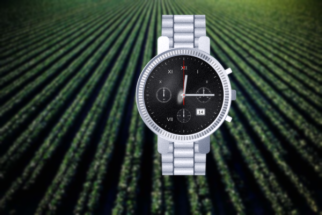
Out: 12,15
